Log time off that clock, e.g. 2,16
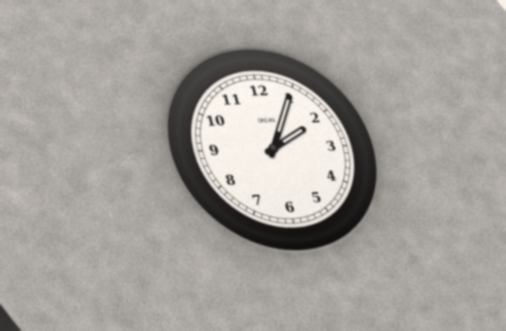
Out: 2,05
